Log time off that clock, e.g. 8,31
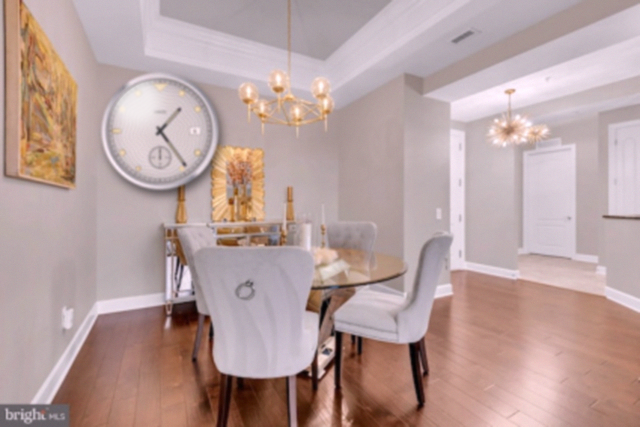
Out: 1,24
